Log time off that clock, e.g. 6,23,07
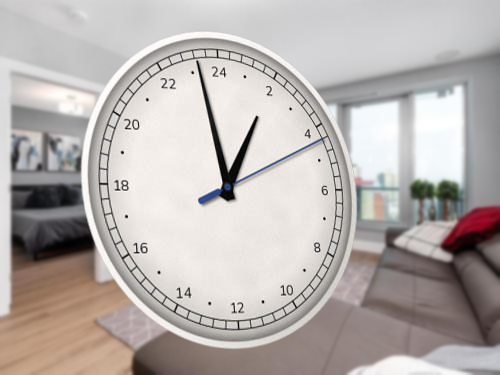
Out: 1,58,11
